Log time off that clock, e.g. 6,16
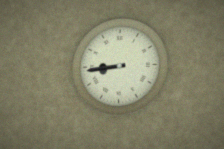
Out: 8,44
